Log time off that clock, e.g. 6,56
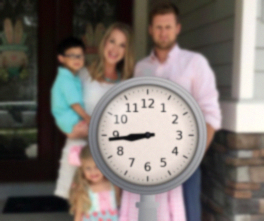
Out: 8,44
